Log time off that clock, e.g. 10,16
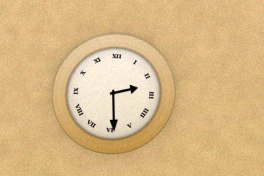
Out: 2,29
